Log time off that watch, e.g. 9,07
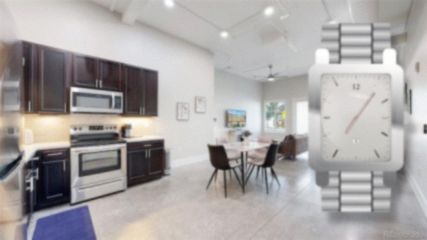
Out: 7,06
